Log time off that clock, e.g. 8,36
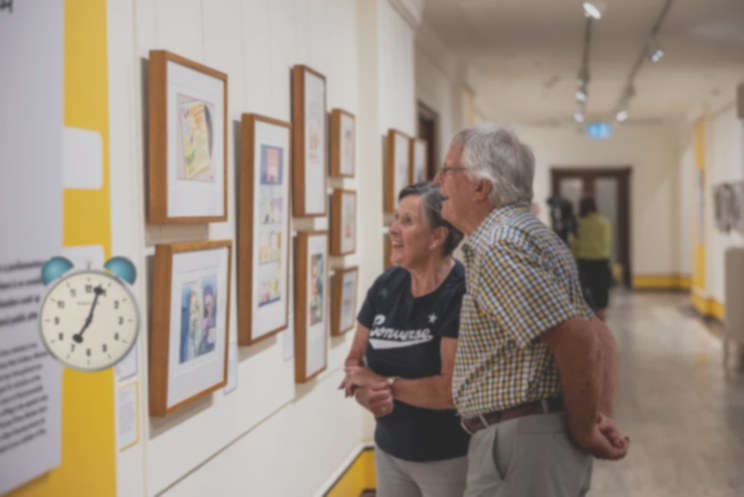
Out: 7,03
